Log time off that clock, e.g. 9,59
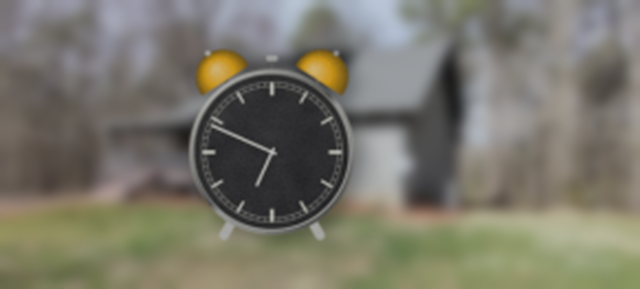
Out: 6,49
